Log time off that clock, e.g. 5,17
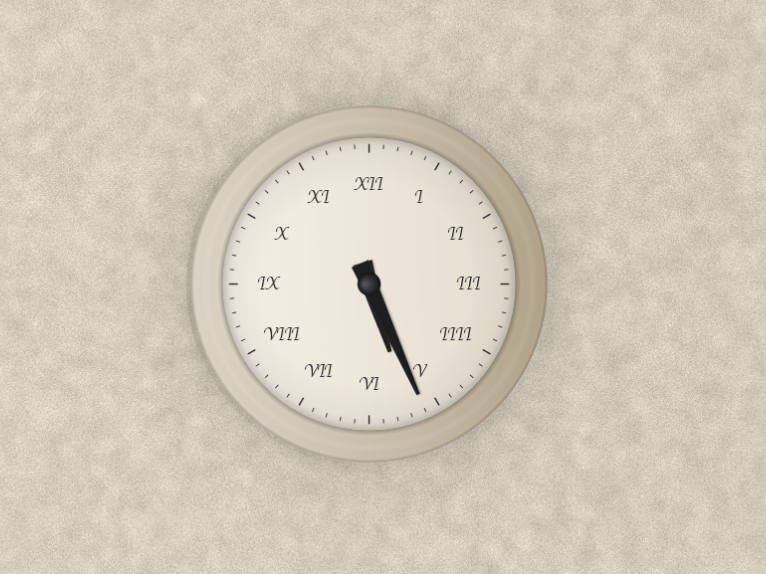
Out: 5,26
